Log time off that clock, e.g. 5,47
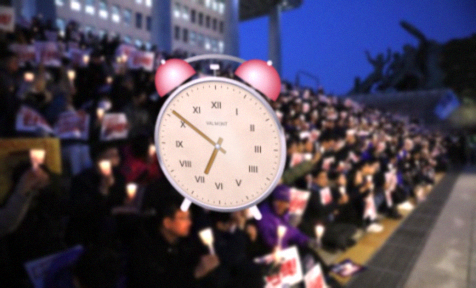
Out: 6,51
